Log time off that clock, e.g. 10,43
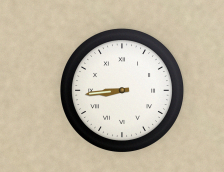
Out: 8,44
